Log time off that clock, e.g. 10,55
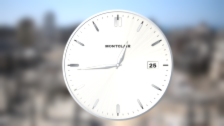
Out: 12,44
